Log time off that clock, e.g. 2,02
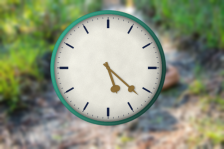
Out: 5,22
